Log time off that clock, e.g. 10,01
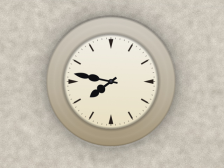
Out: 7,47
